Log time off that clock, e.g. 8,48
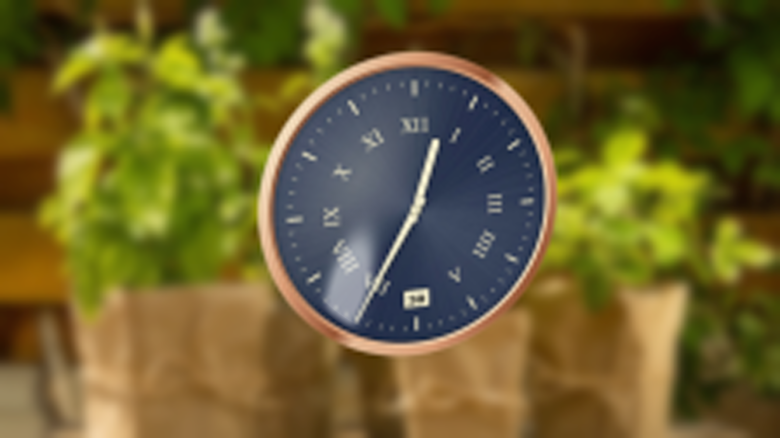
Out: 12,35
